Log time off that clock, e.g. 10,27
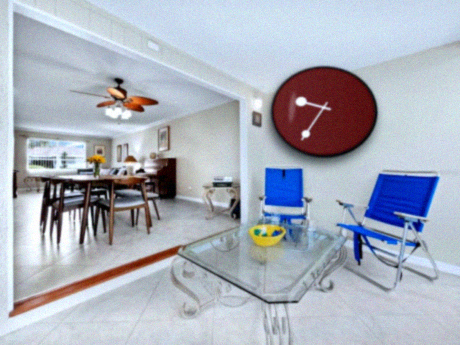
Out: 9,35
